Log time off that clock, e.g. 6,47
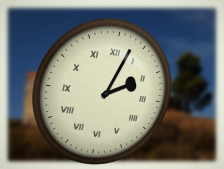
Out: 2,03
